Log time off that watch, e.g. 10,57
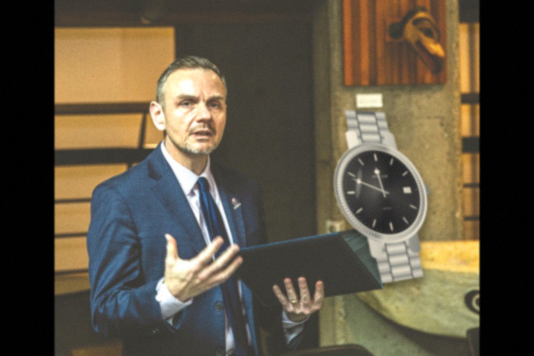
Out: 11,49
